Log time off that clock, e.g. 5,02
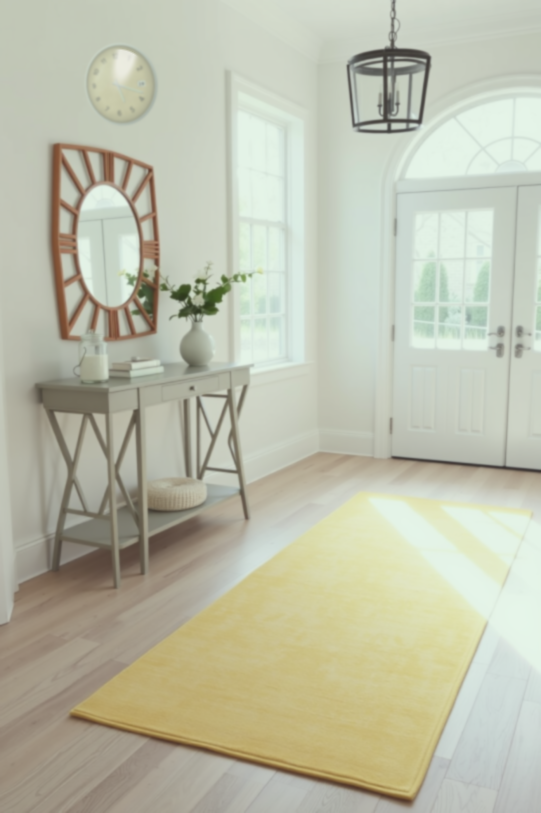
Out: 5,18
